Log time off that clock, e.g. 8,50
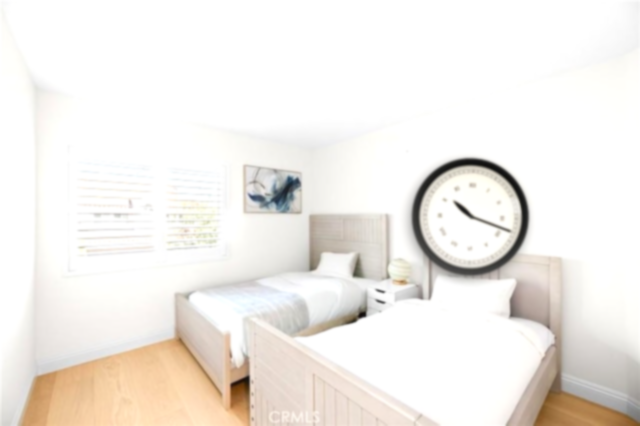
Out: 10,18
